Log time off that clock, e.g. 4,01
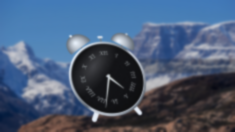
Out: 4,33
